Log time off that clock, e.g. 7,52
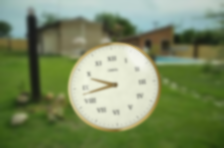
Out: 9,43
